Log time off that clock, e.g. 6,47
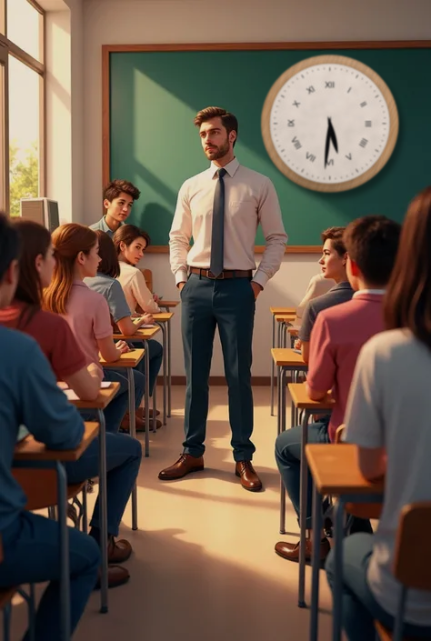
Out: 5,31
